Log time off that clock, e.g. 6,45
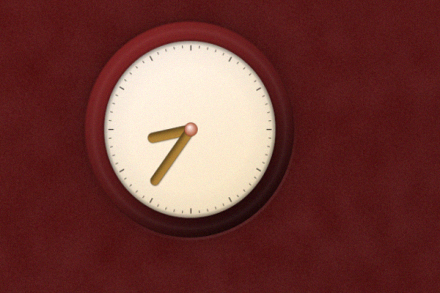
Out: 8,36
